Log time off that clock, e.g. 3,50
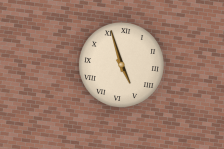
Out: 4,56
